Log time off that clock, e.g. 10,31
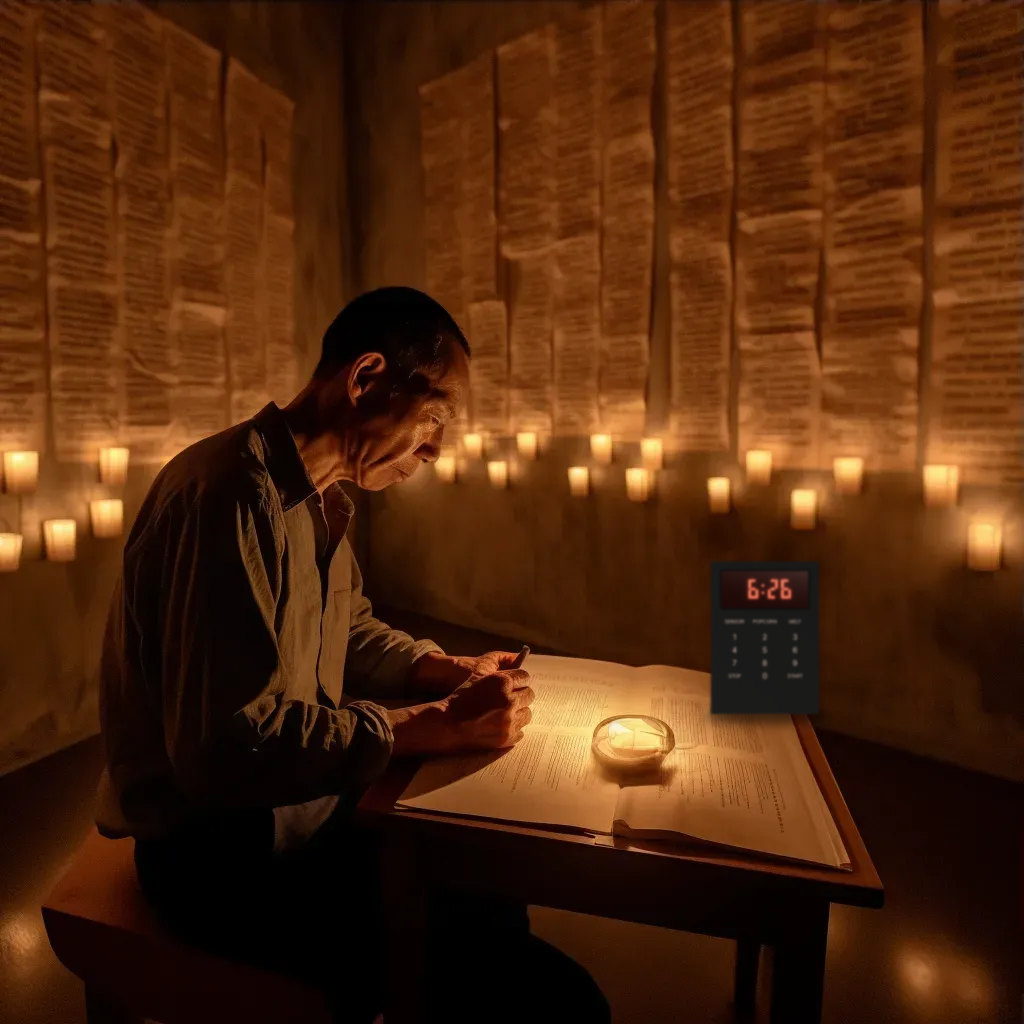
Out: 6,26
